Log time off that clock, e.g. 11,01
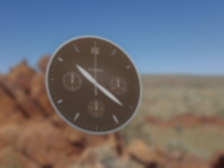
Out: 10,21
